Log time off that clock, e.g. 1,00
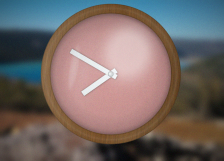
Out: 7,50
